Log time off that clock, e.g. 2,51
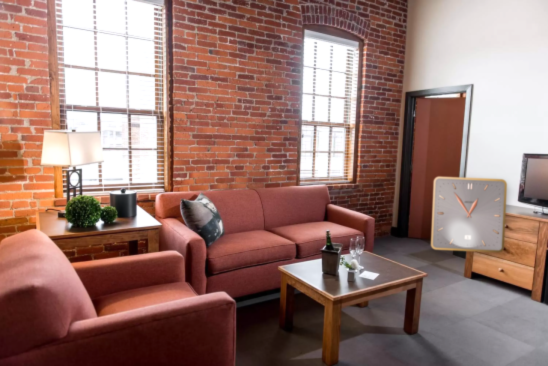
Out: 12,54
